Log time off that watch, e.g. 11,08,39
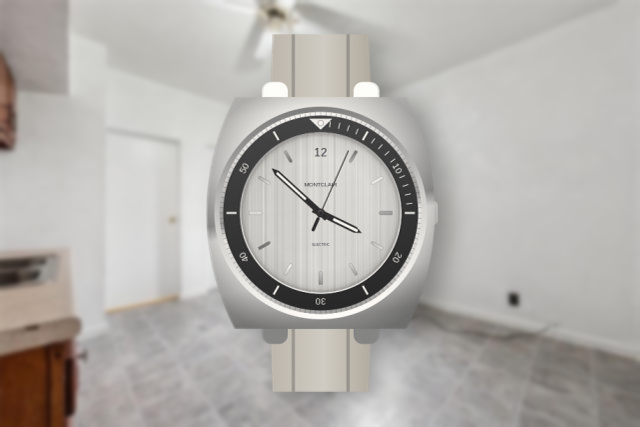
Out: 3,52,04
